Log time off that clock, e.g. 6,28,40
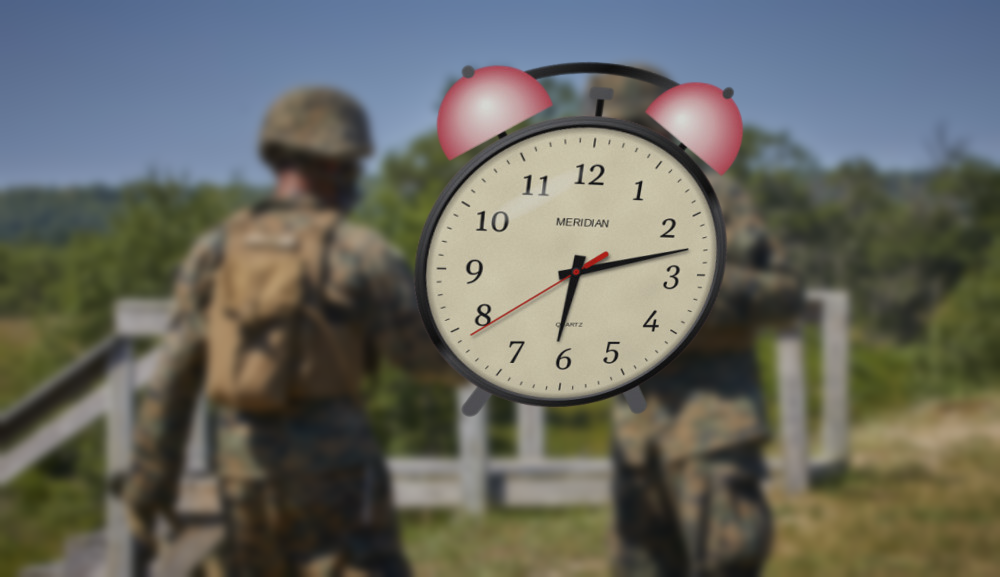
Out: 6,12,39
